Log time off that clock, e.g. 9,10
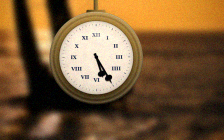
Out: 5,25
